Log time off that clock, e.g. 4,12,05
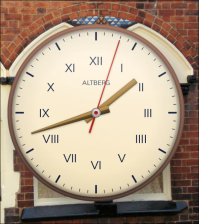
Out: 1,42,03
